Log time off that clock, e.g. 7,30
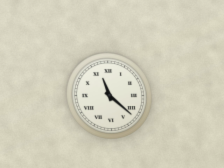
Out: 11,22
